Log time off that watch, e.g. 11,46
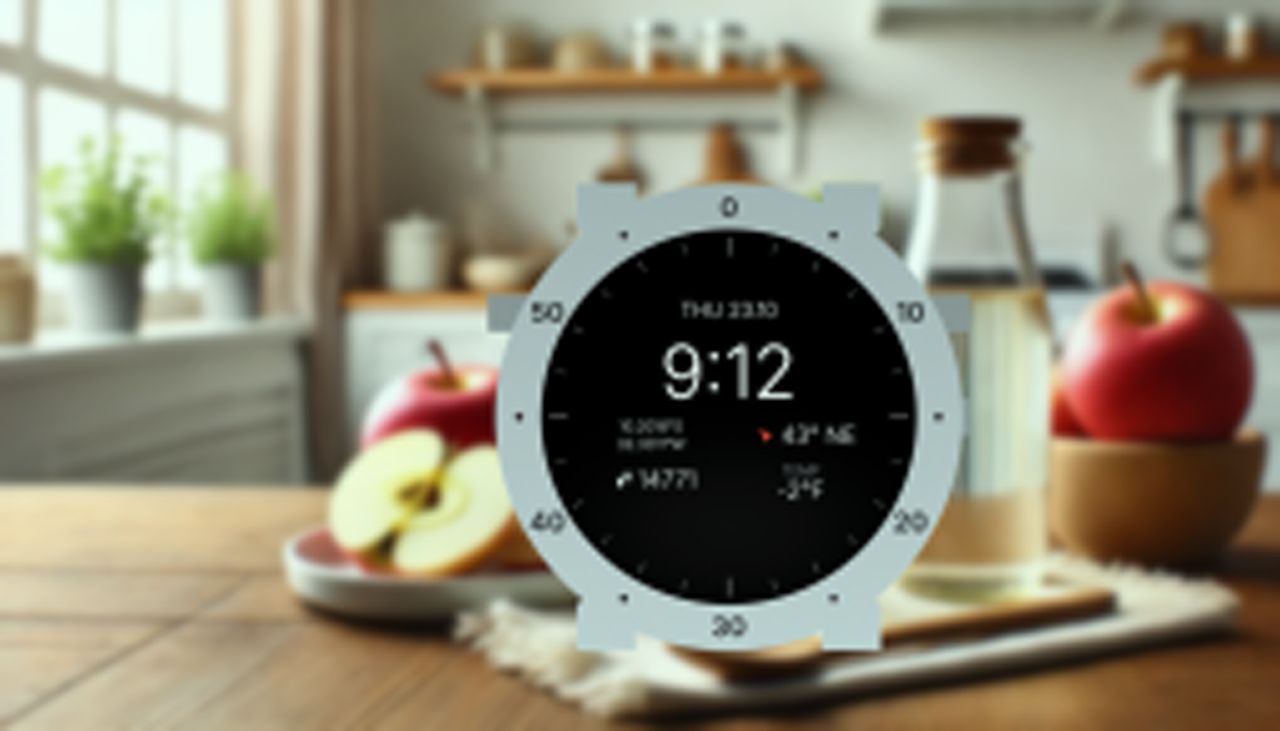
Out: 9,12
